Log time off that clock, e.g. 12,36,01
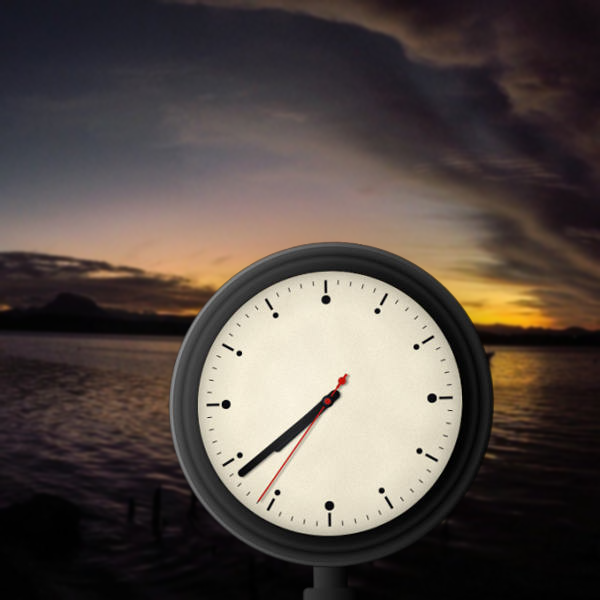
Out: 7,38,36
